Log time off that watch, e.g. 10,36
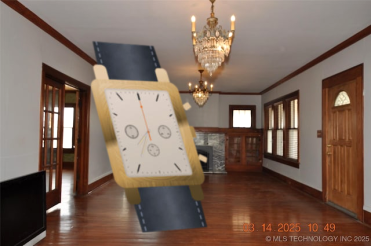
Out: 7,35
